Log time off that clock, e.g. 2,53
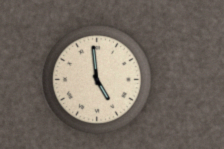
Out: 4,59
